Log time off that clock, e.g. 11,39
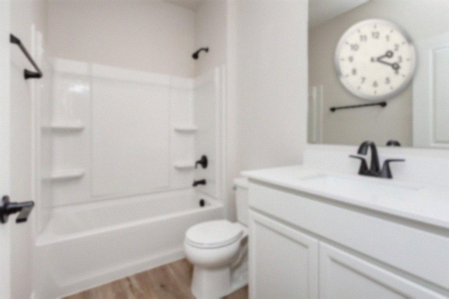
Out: 2,18
